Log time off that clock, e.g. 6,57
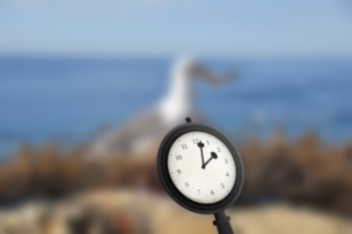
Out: 2,02
